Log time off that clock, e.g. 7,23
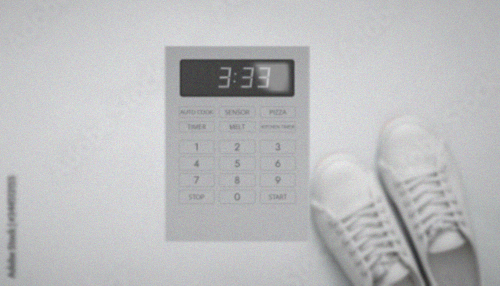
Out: 3,33
